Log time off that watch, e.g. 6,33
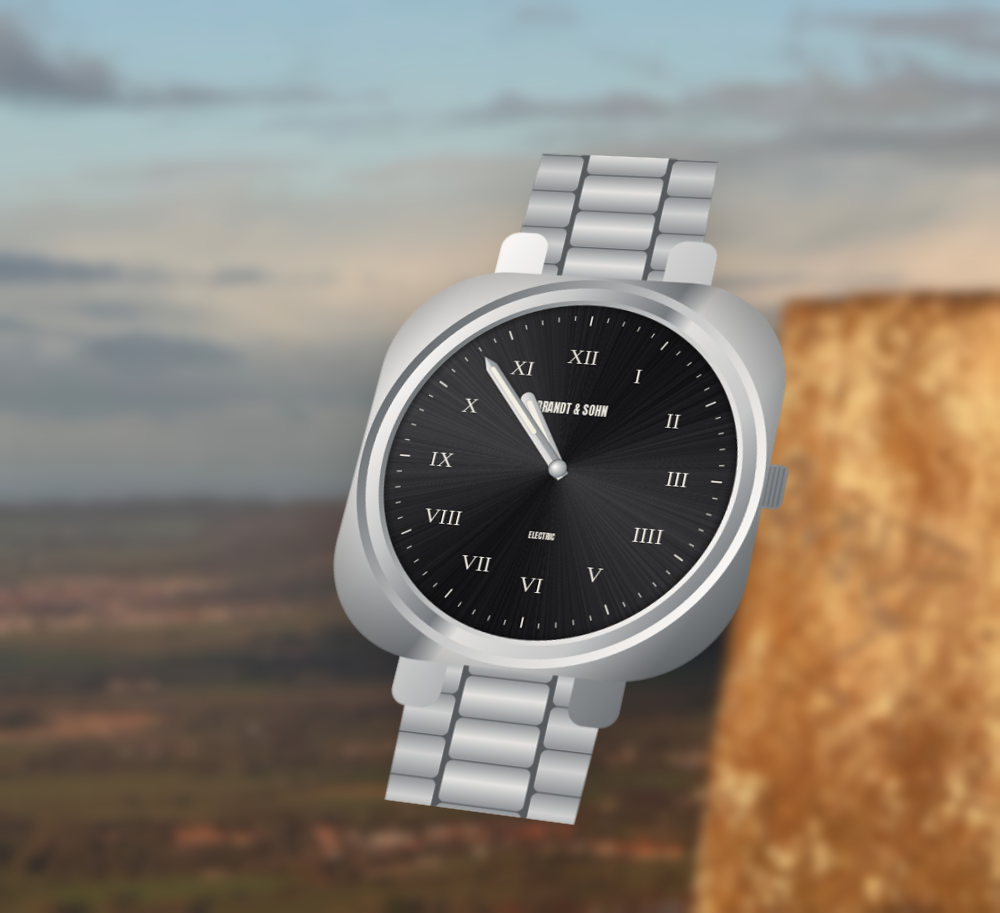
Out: 10,53
